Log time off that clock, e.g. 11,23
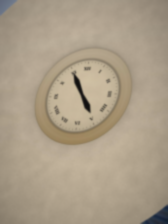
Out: 4,55
